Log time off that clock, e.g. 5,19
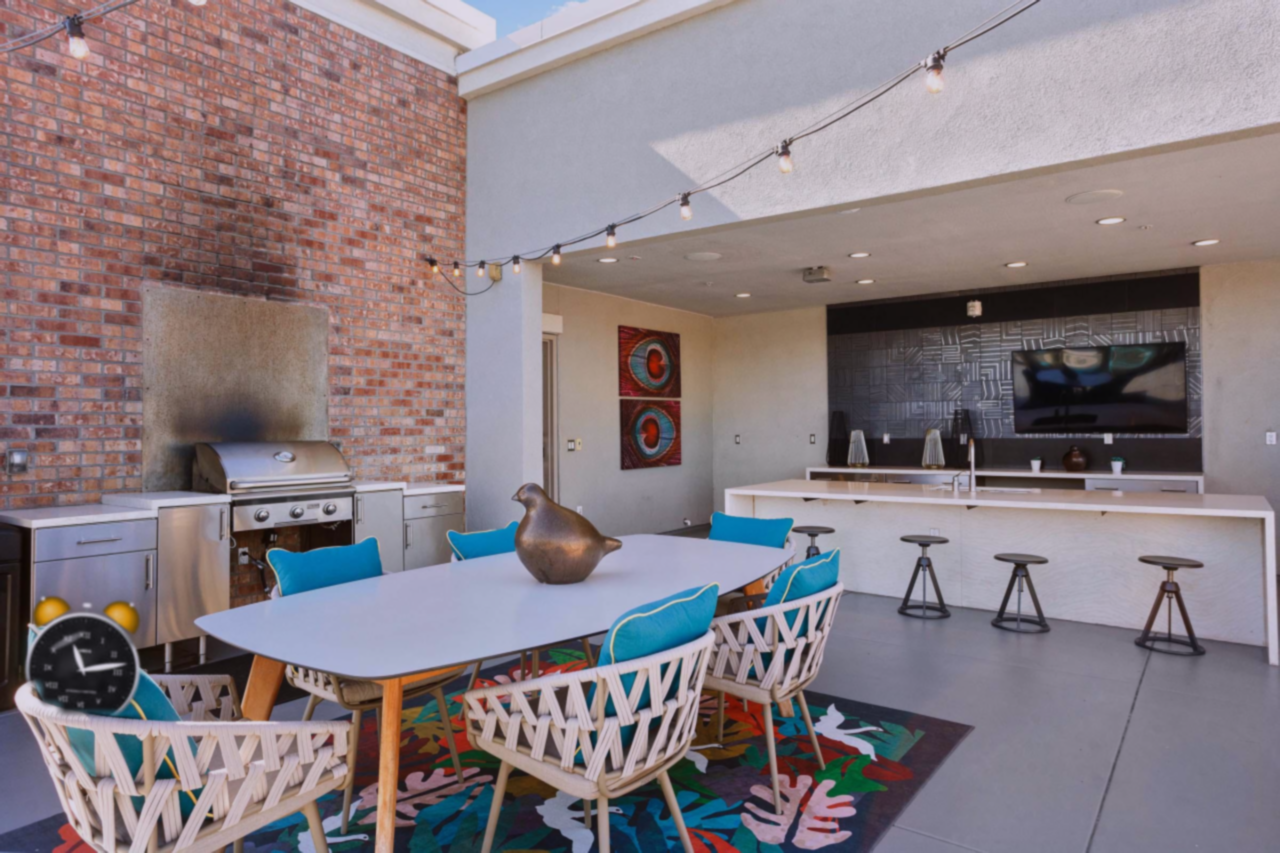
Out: 11,13
